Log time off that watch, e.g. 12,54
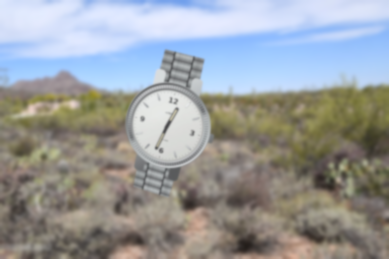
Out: 12,32
